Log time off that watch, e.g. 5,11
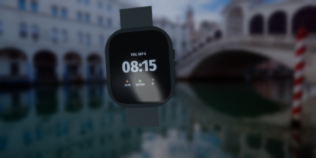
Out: 8,15
